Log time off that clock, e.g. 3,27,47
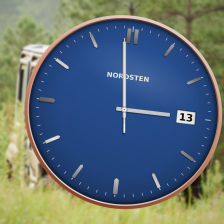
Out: 2,58,59
